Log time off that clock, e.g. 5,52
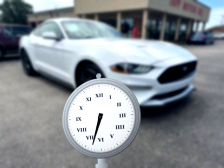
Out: 6,33
